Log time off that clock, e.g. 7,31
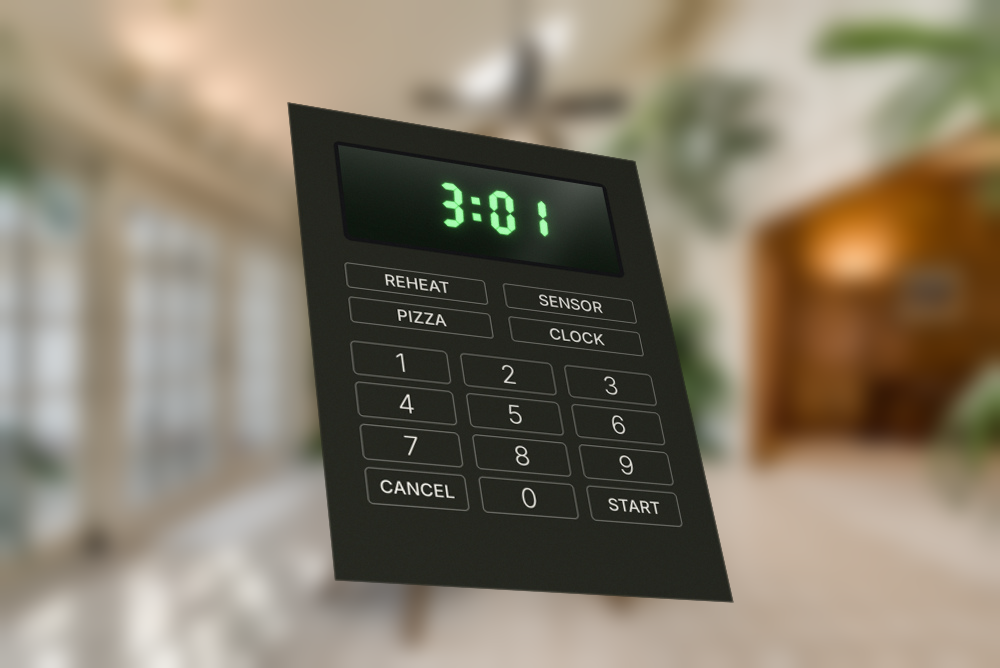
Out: 3,01
